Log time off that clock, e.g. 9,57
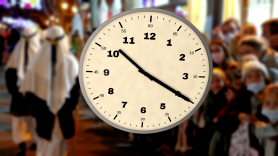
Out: 10,20
